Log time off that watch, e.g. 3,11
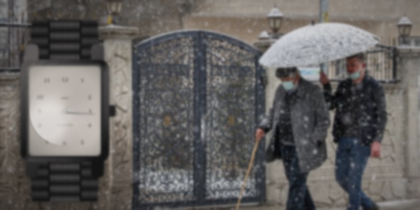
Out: 3,16
